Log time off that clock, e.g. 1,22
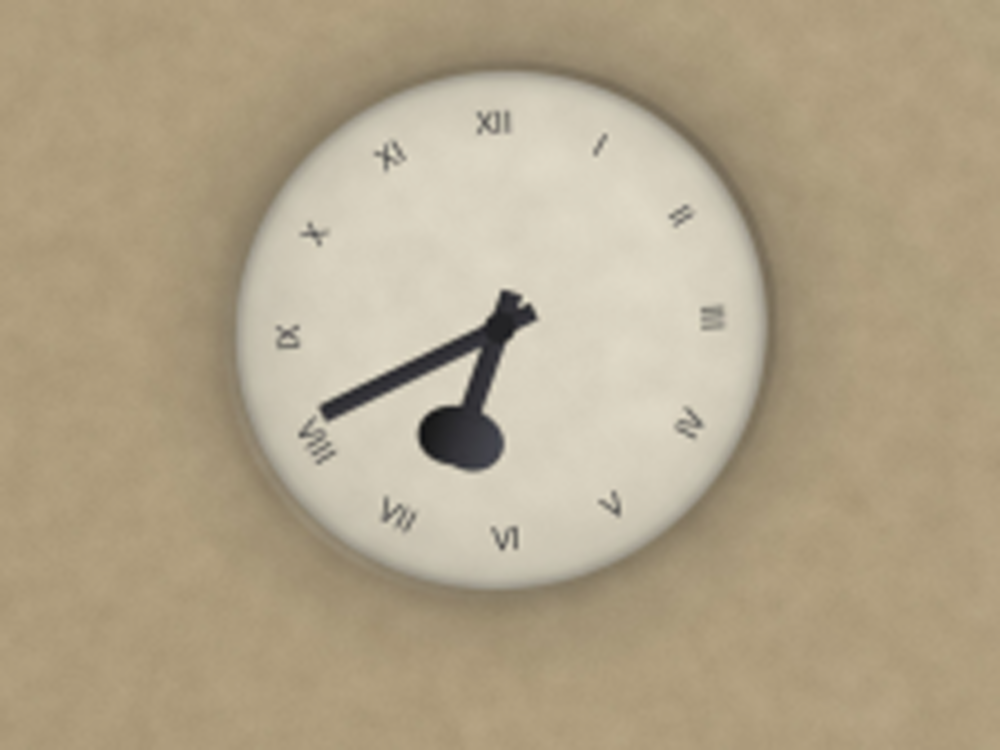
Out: 6,41
